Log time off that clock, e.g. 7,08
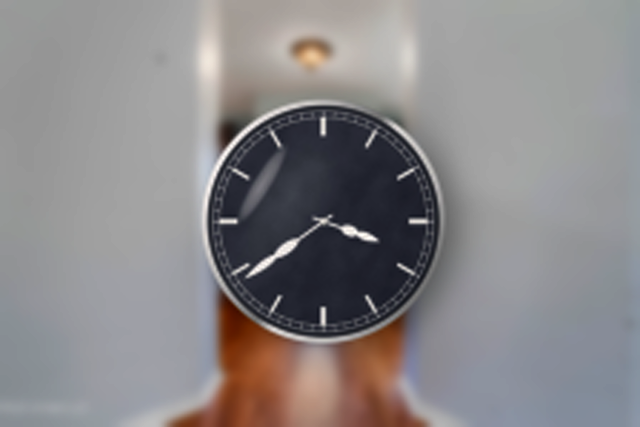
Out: 3,39
